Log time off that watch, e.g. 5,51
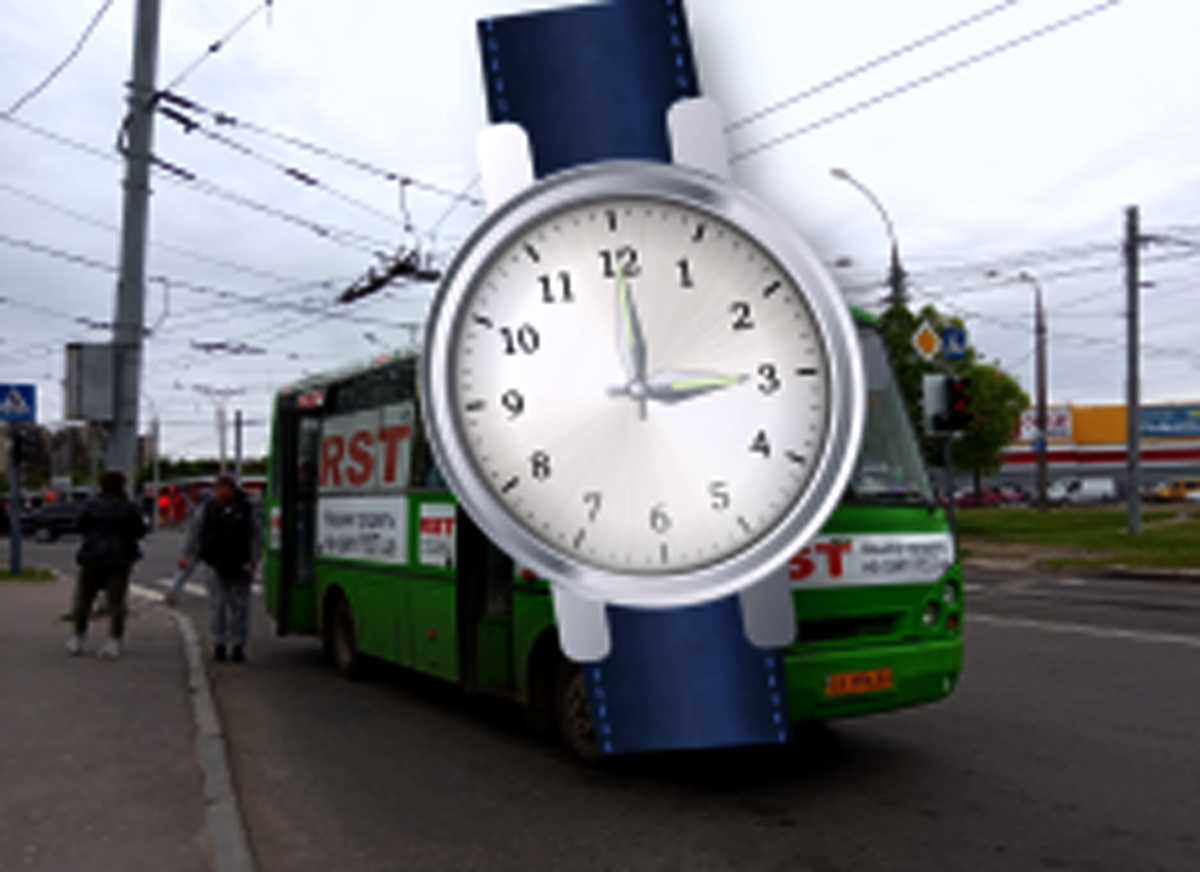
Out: 3,00
